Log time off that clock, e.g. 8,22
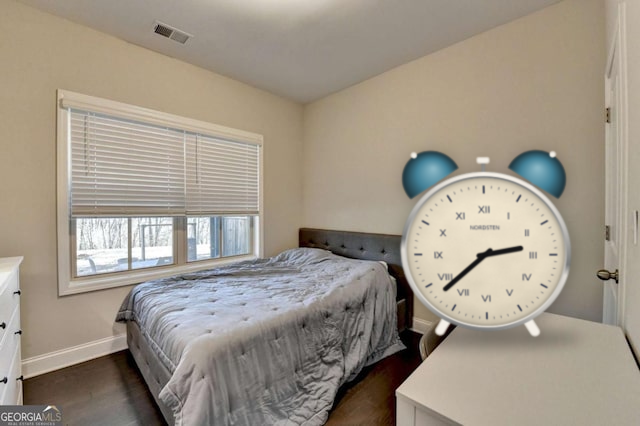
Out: 2,38
